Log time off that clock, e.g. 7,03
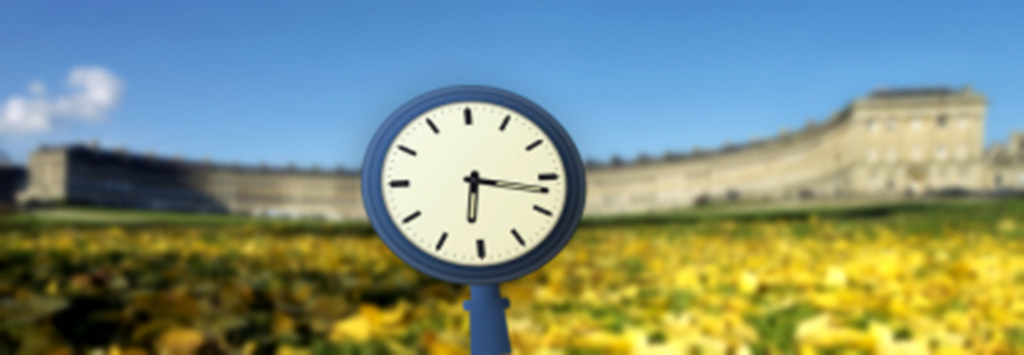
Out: 6,17
